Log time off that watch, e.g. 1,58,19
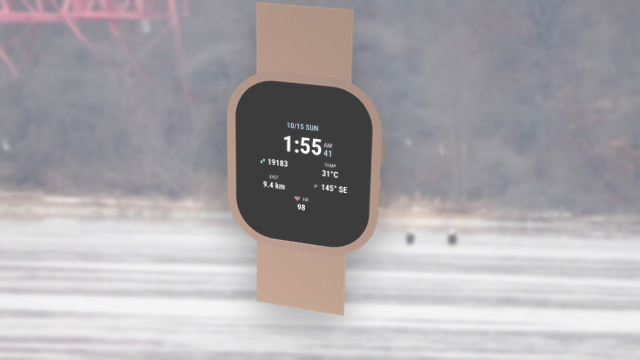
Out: 1,55,41
